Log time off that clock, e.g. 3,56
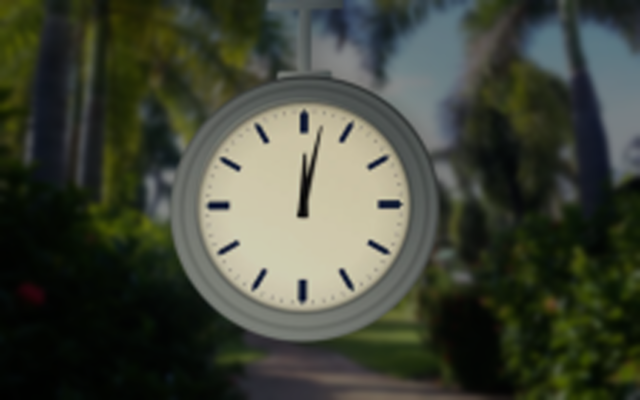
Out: 12,02
